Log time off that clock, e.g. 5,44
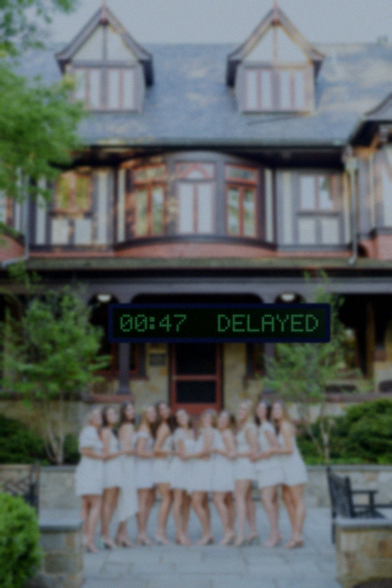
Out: 0,47
